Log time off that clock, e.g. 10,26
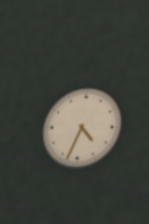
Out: 4,33
